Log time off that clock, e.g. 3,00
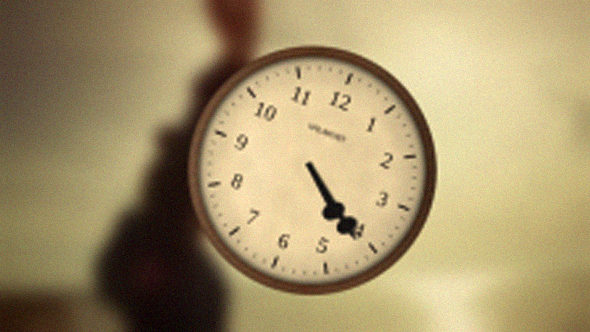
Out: 4,21
